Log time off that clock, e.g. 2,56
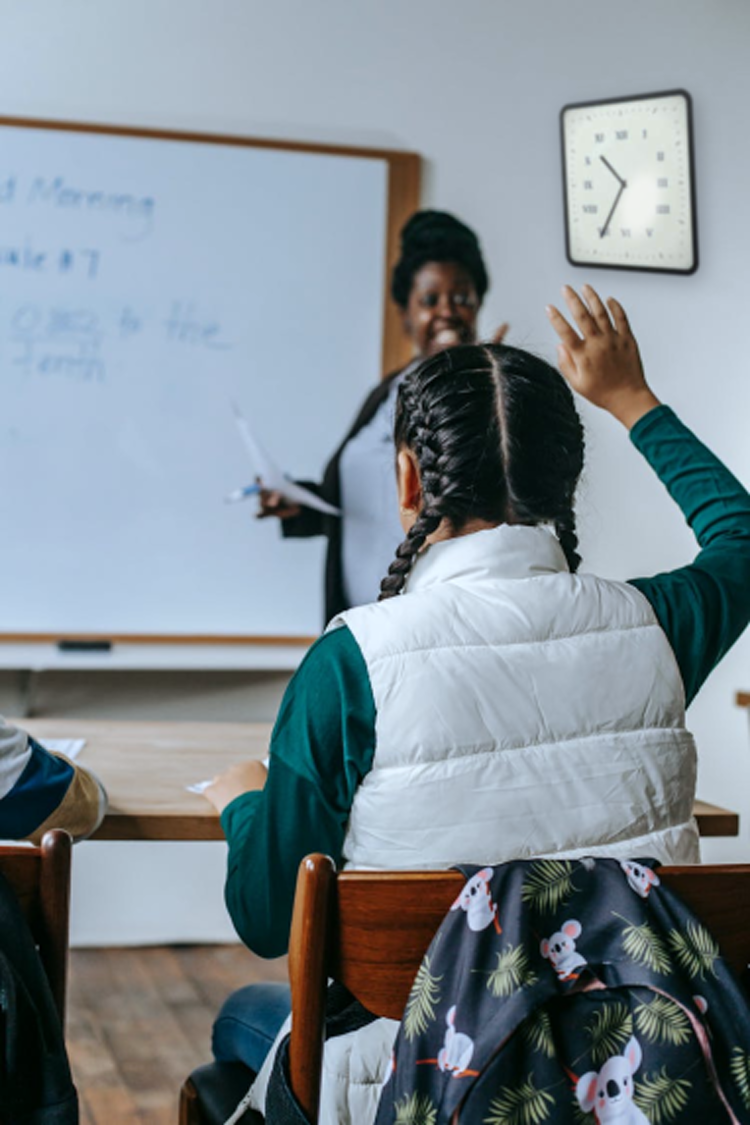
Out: 10,35
